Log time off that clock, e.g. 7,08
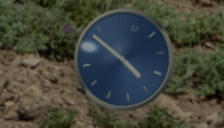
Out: 3,48
